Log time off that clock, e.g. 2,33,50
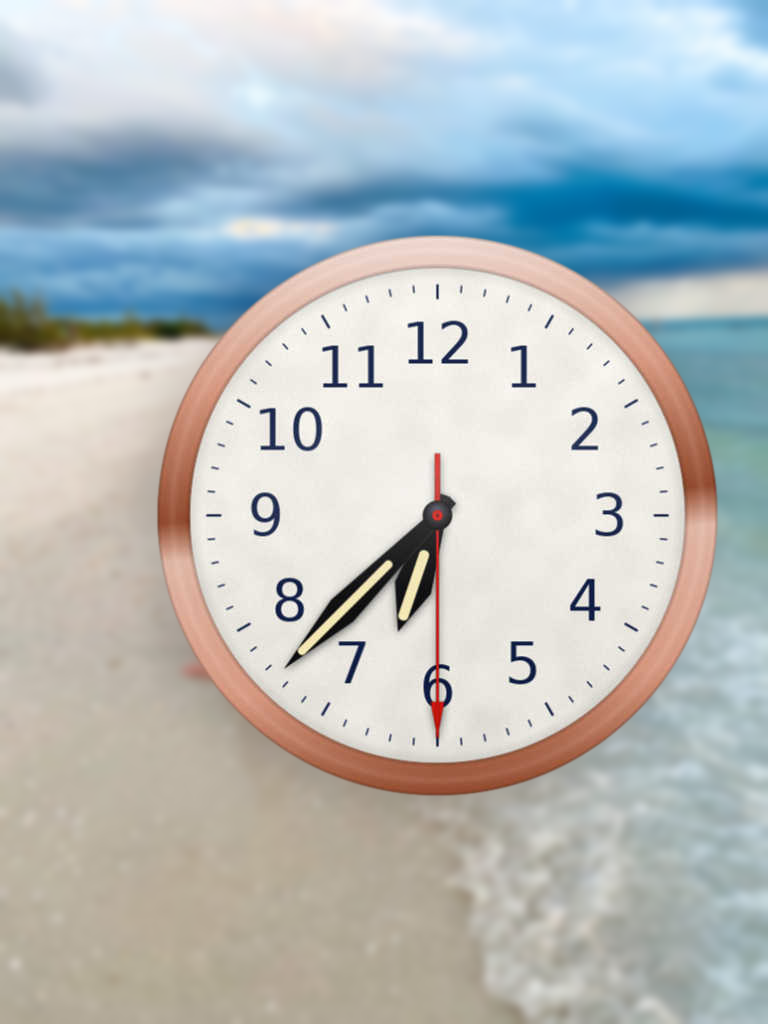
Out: 6,37,30
